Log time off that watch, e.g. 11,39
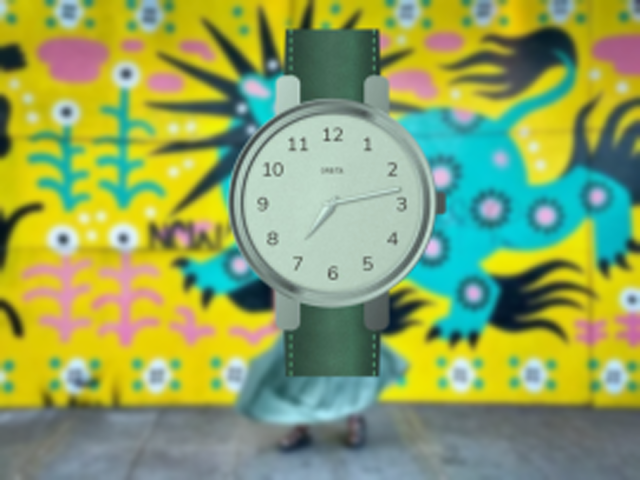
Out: 7,13
